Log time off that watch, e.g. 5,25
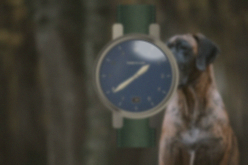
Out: 1,39
